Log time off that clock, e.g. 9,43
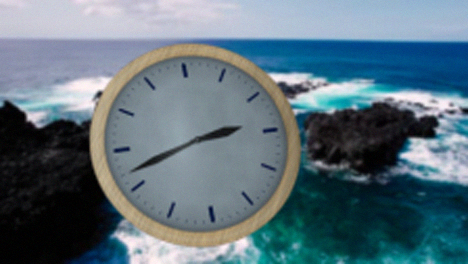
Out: 2,42
